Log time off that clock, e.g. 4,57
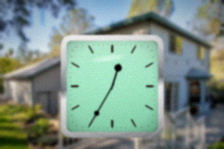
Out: 12,35
